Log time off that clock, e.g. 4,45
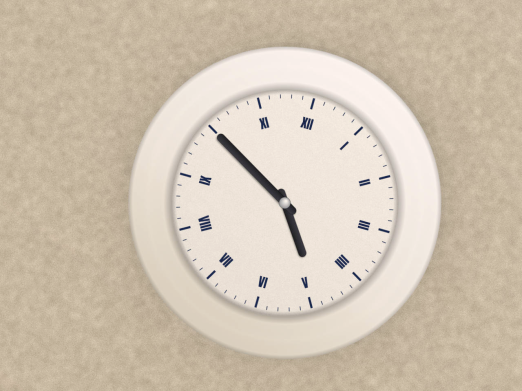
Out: 4,50
